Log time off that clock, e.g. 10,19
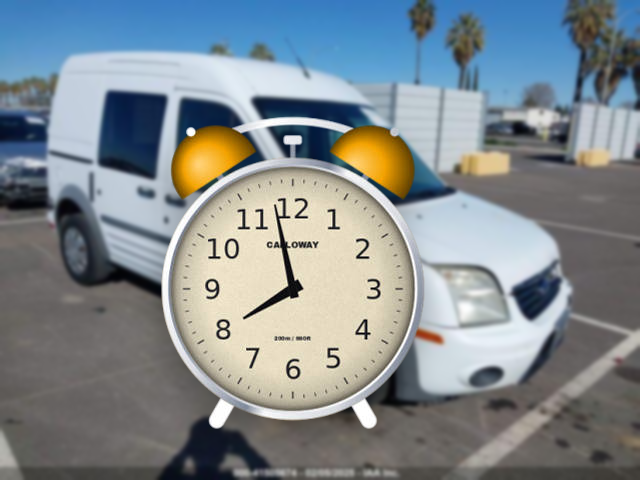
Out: 7,58
